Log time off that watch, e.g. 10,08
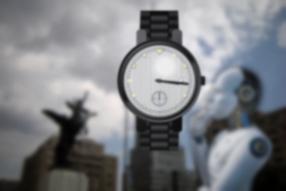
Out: 3,16
